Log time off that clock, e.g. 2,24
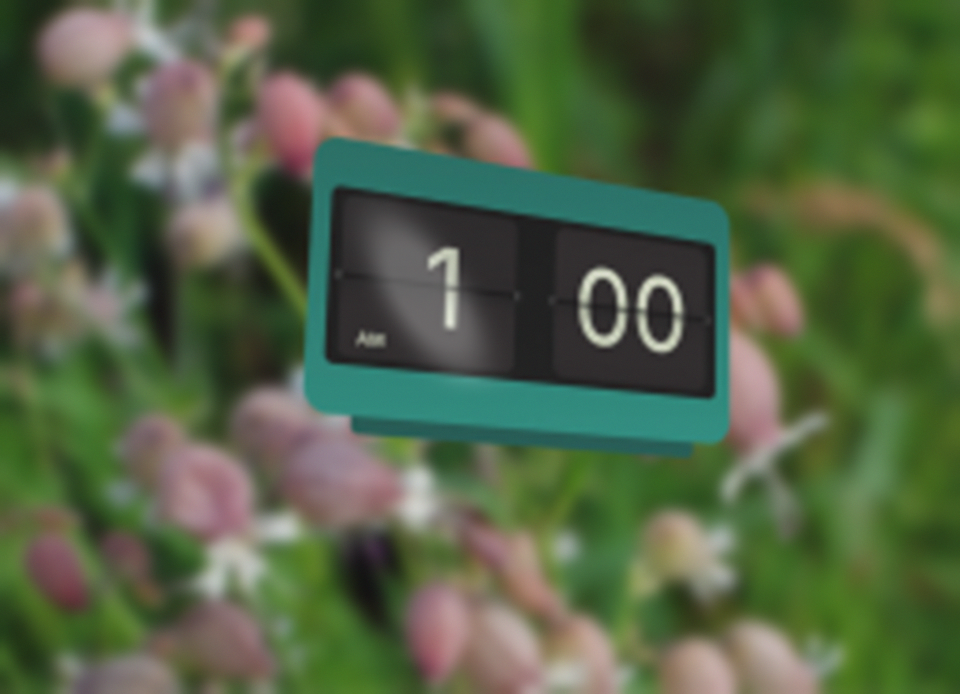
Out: 1,00
